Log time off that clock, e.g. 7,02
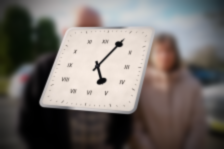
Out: 5,05
